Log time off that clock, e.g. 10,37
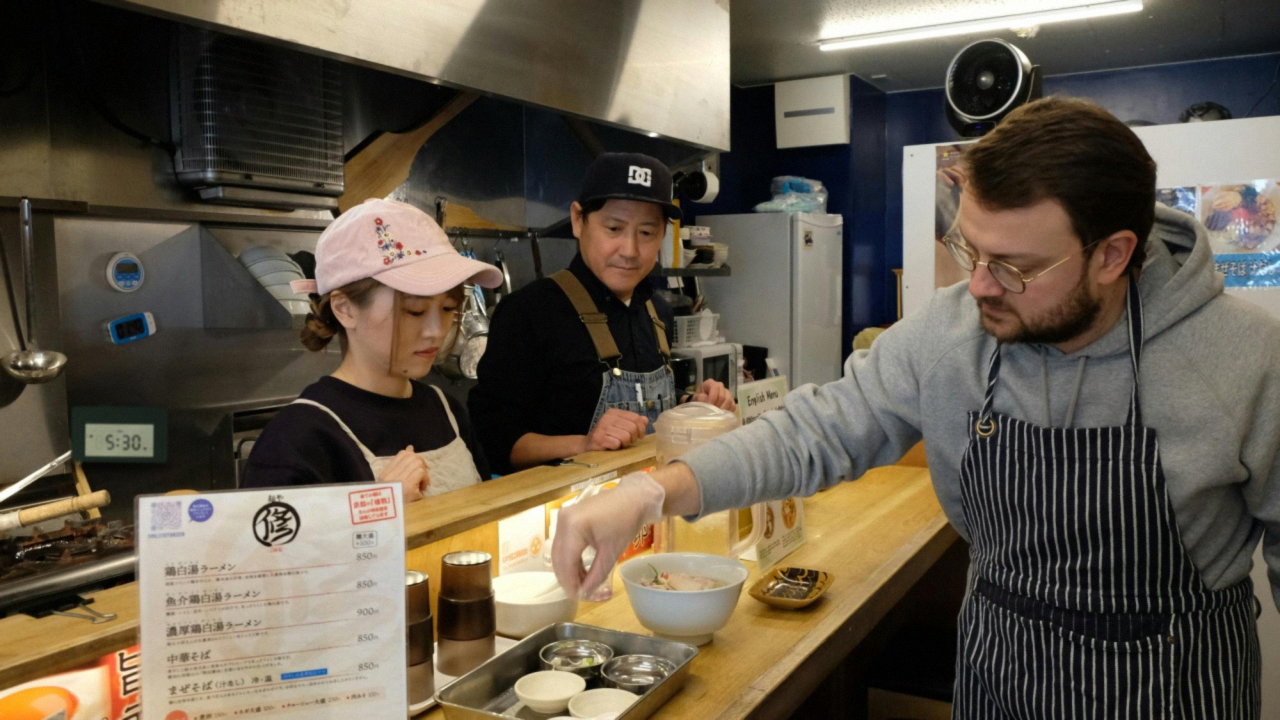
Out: 5,30
